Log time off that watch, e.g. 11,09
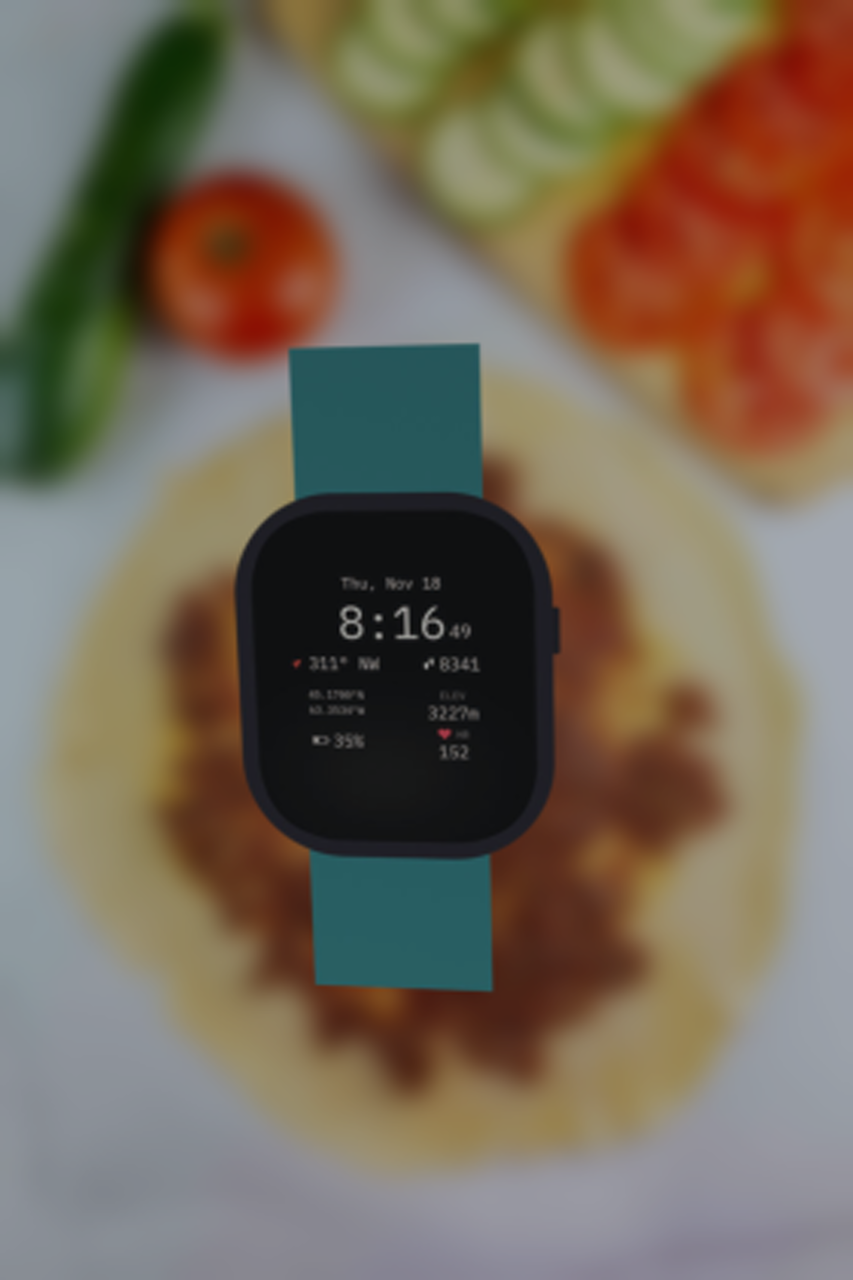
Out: 8,16
